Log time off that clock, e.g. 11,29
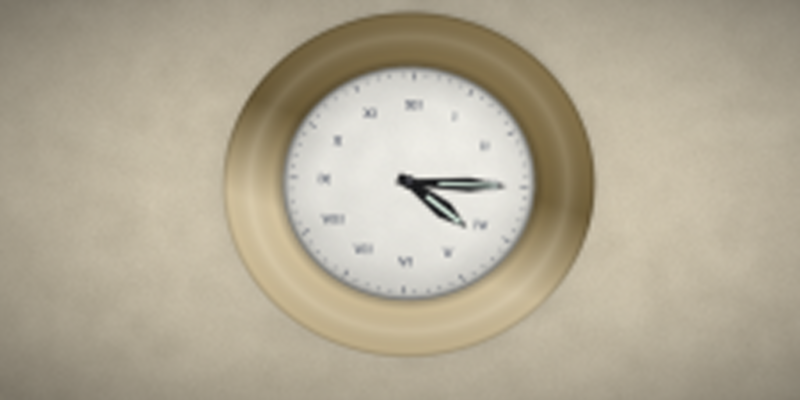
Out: 4,15
